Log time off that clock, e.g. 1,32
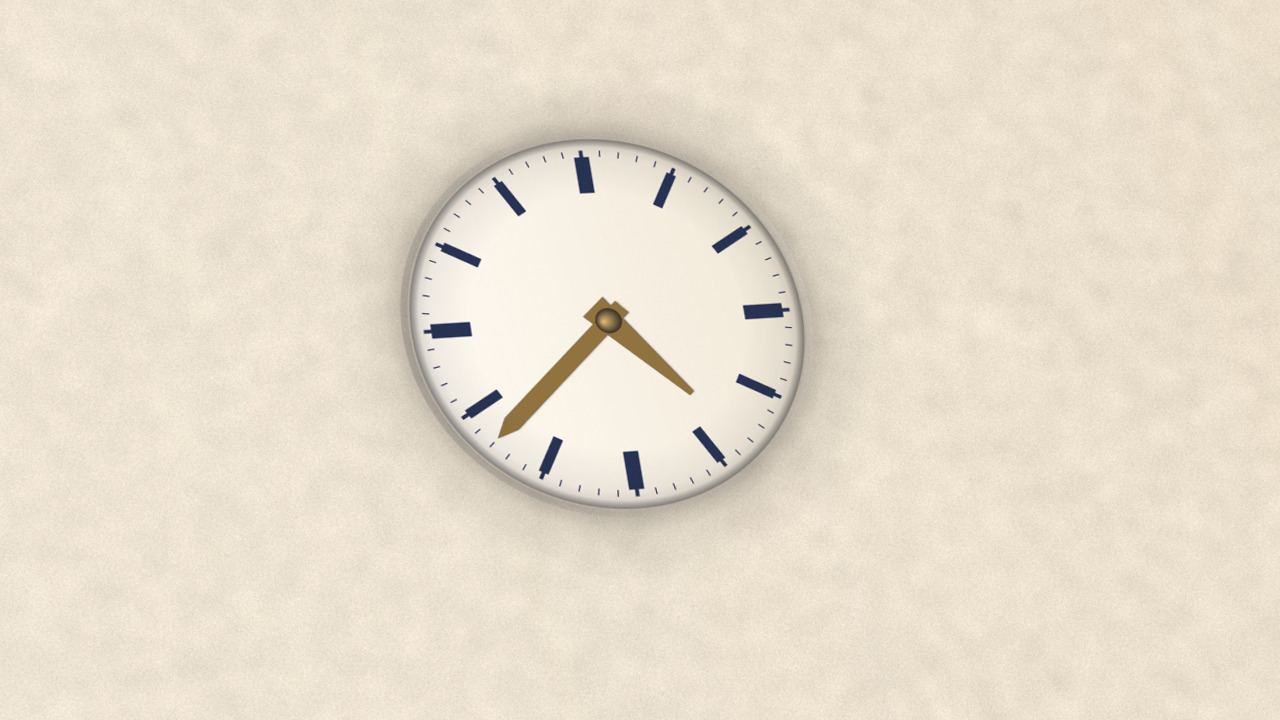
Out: 4,38
